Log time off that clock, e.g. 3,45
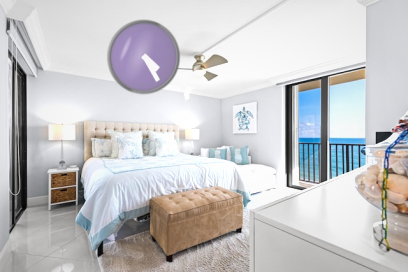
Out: 4,25
